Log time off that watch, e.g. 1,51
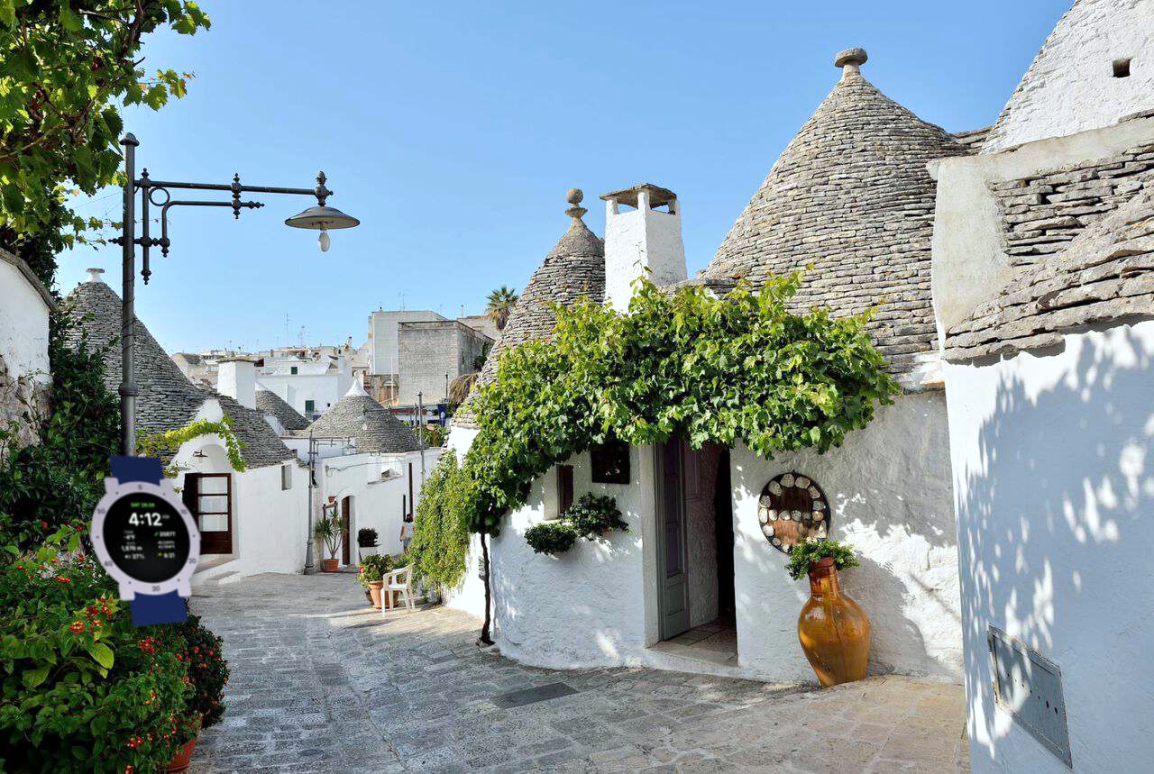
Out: 4,12
